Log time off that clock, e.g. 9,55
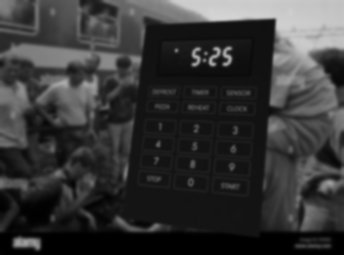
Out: 5,25
